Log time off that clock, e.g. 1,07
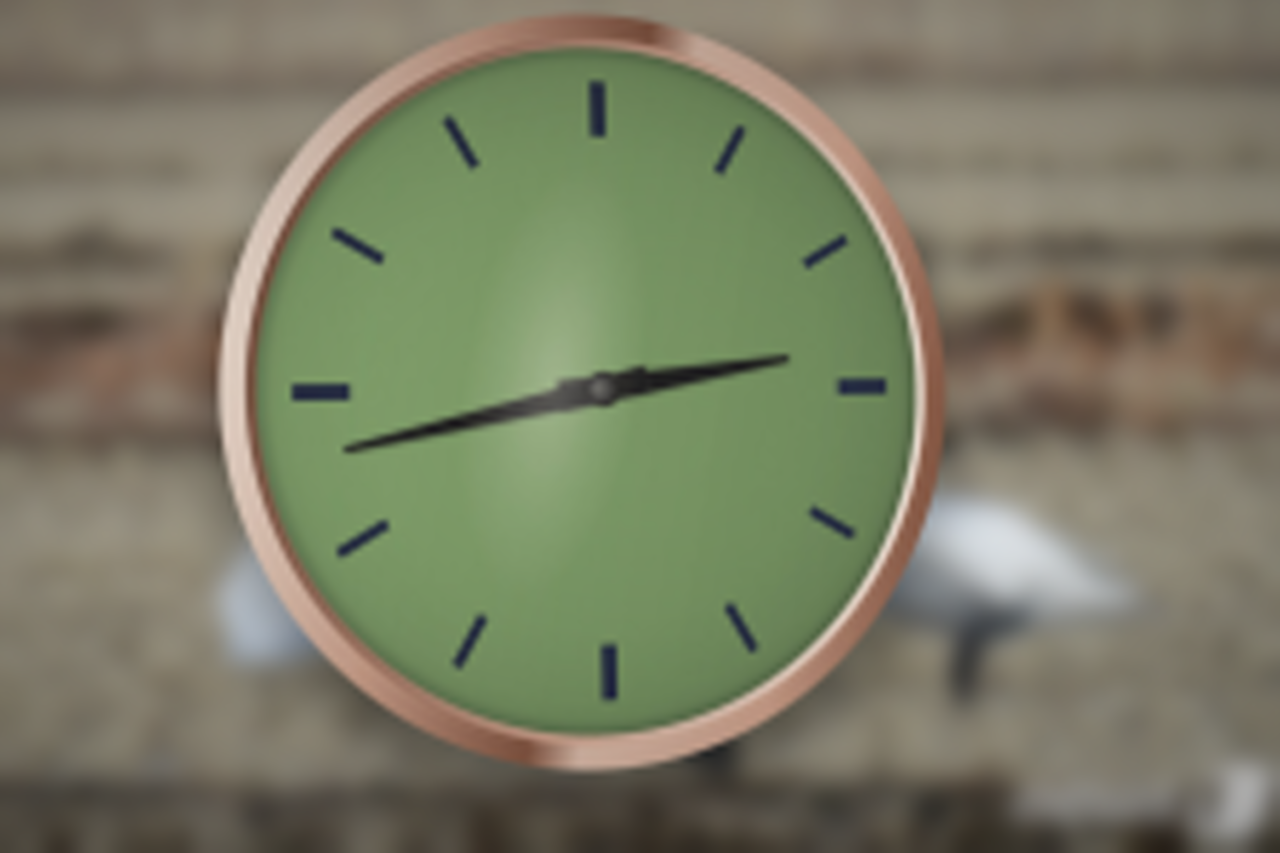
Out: 2,43
